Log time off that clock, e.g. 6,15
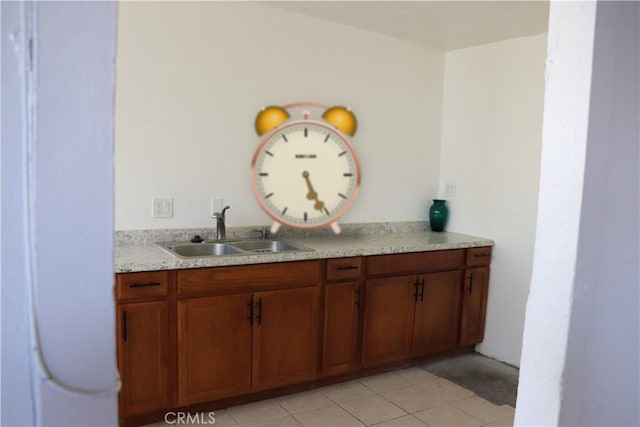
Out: 5,26
